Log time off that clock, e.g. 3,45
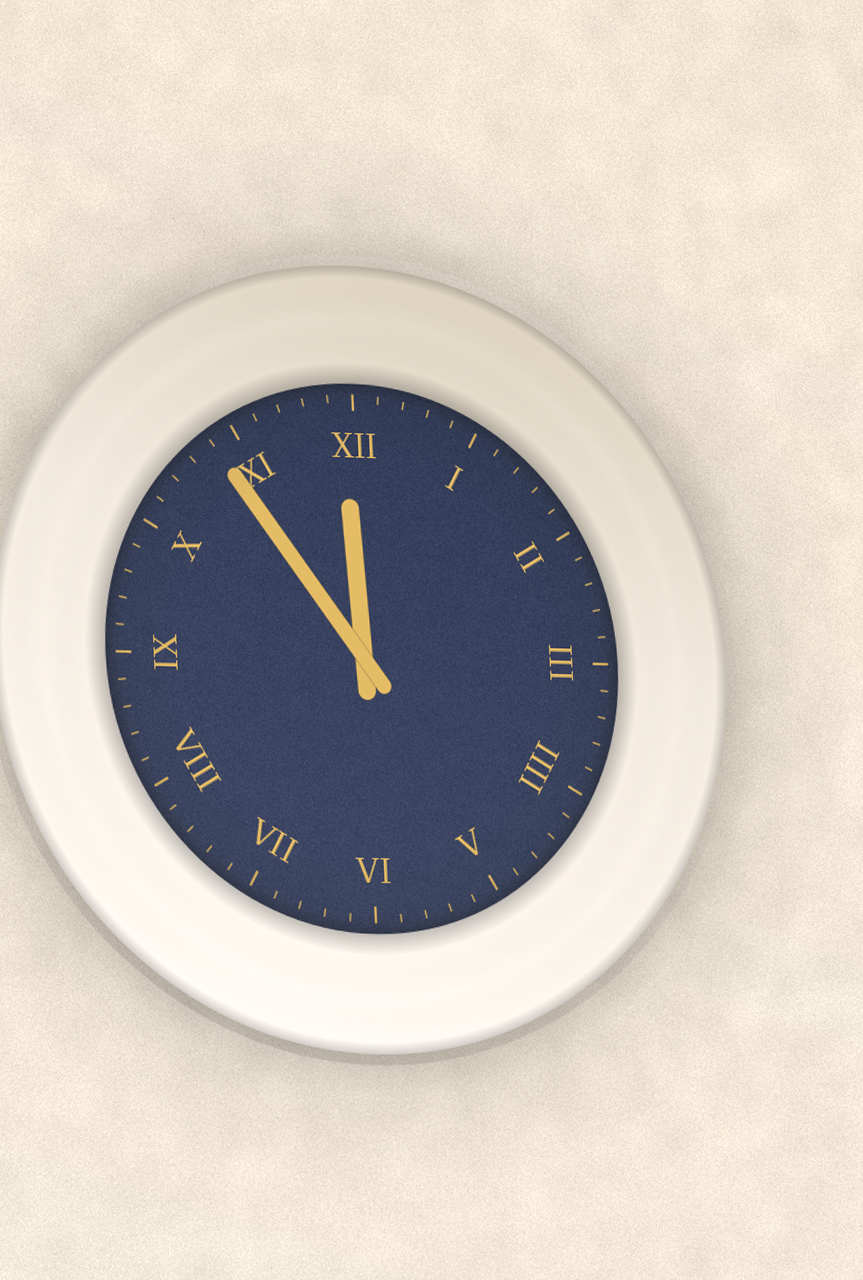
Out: 11,54
